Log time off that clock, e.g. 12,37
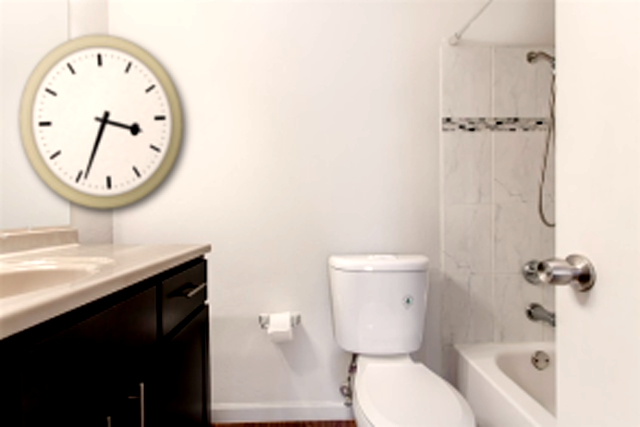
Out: 3,34
